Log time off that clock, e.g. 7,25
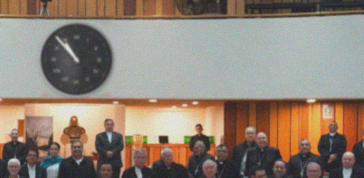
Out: 10,53
